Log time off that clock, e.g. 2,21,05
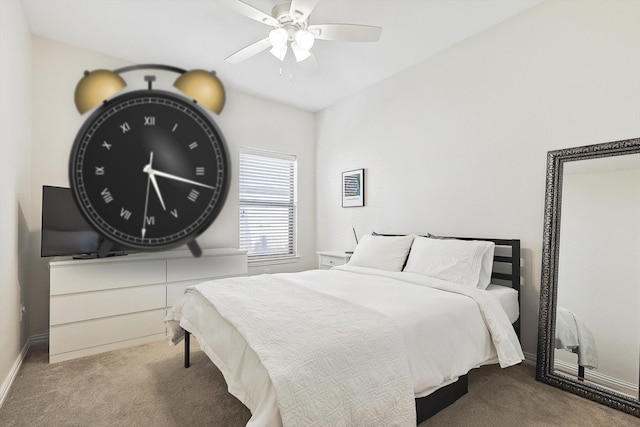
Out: 5,17,31
